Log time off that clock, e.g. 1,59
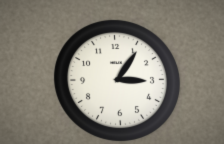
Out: 3,06
